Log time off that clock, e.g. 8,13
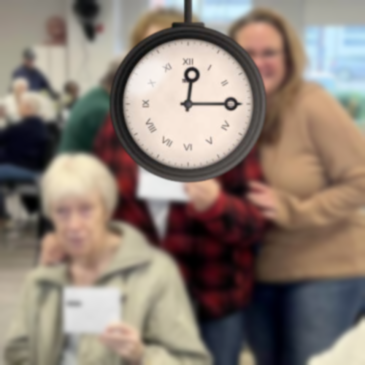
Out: 12,15
